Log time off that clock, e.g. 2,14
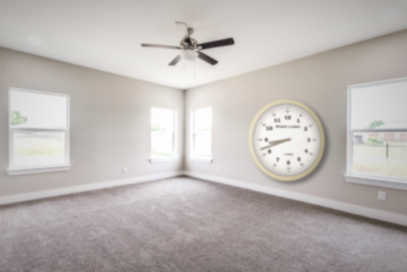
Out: 8,42
